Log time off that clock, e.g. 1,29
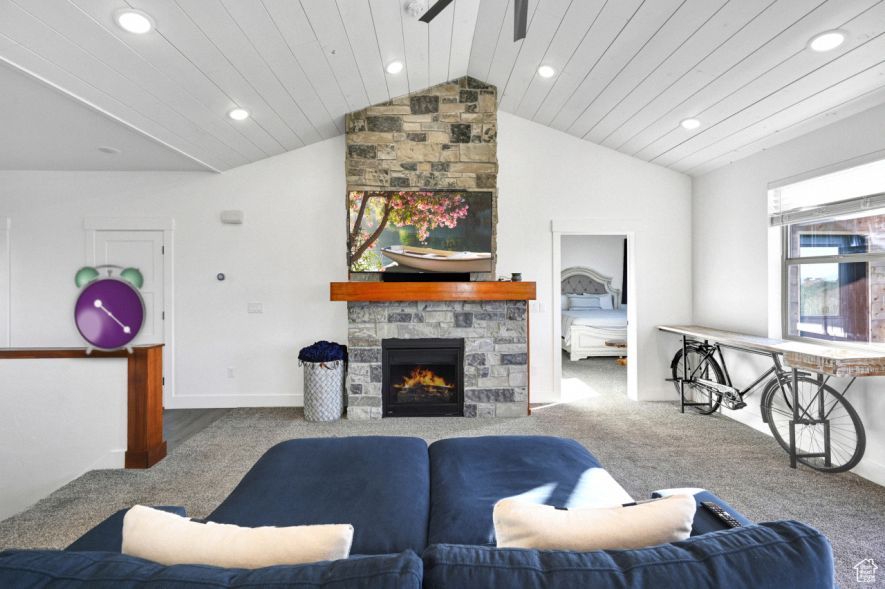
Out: 10,22
